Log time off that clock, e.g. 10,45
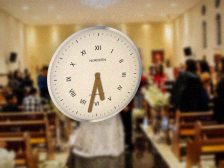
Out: 5,32
